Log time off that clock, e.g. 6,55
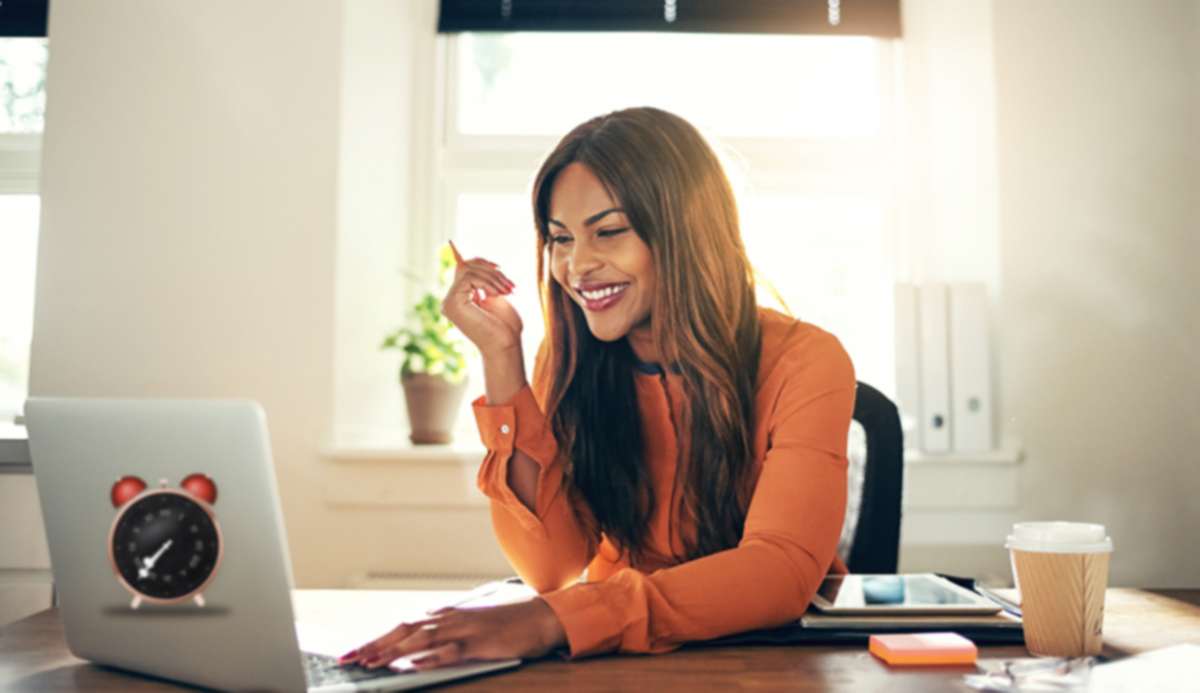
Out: 7,37
